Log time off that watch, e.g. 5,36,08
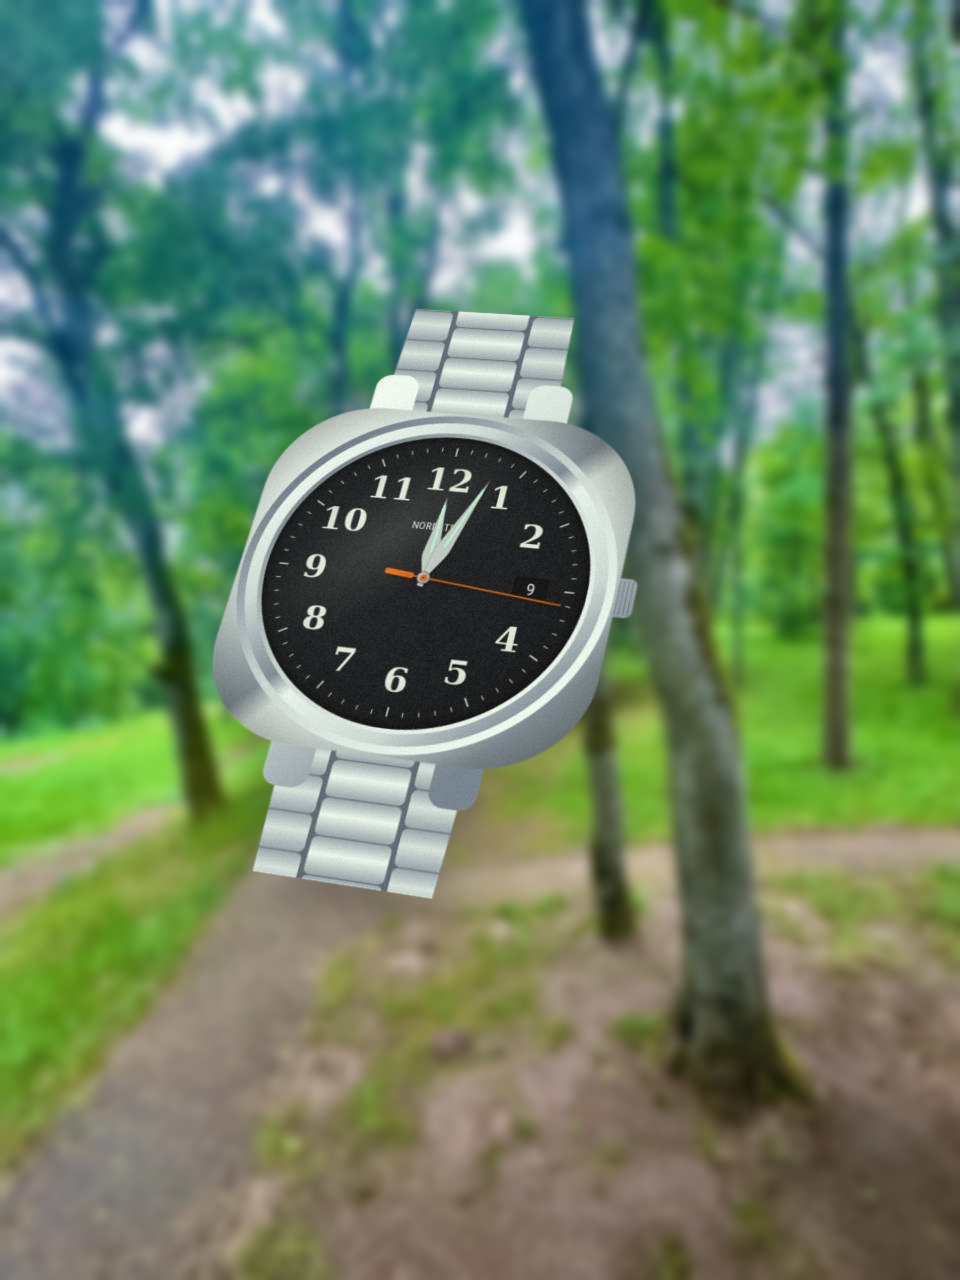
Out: 12,03,16
